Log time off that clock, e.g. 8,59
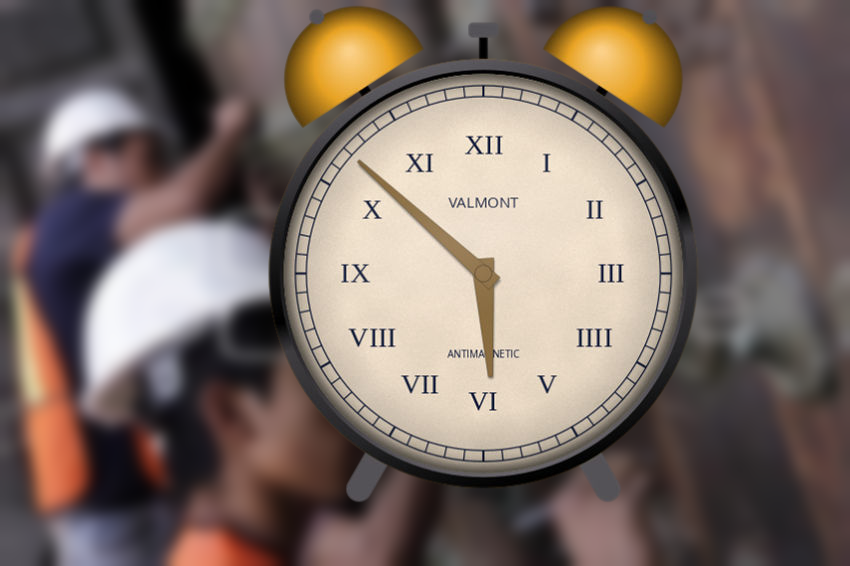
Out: 5,52
